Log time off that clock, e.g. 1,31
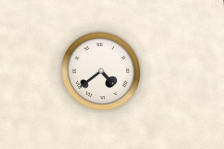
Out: 4,39
